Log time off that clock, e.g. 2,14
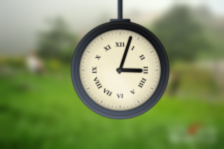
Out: 3,03
